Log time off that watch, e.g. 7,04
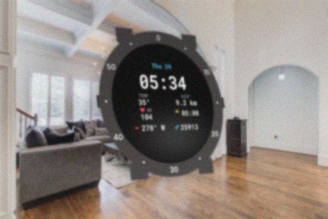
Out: 5,34
